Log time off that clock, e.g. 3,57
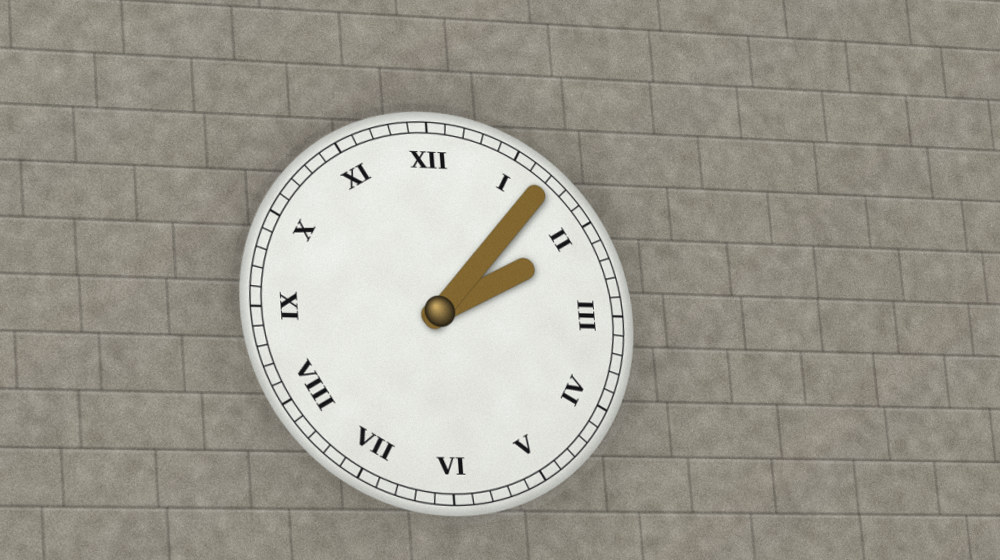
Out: 2,07
